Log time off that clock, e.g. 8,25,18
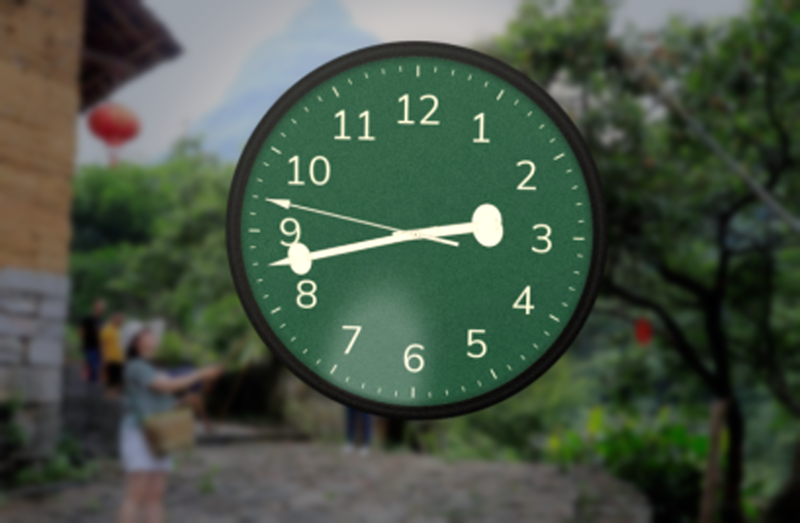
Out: 2,42,47
